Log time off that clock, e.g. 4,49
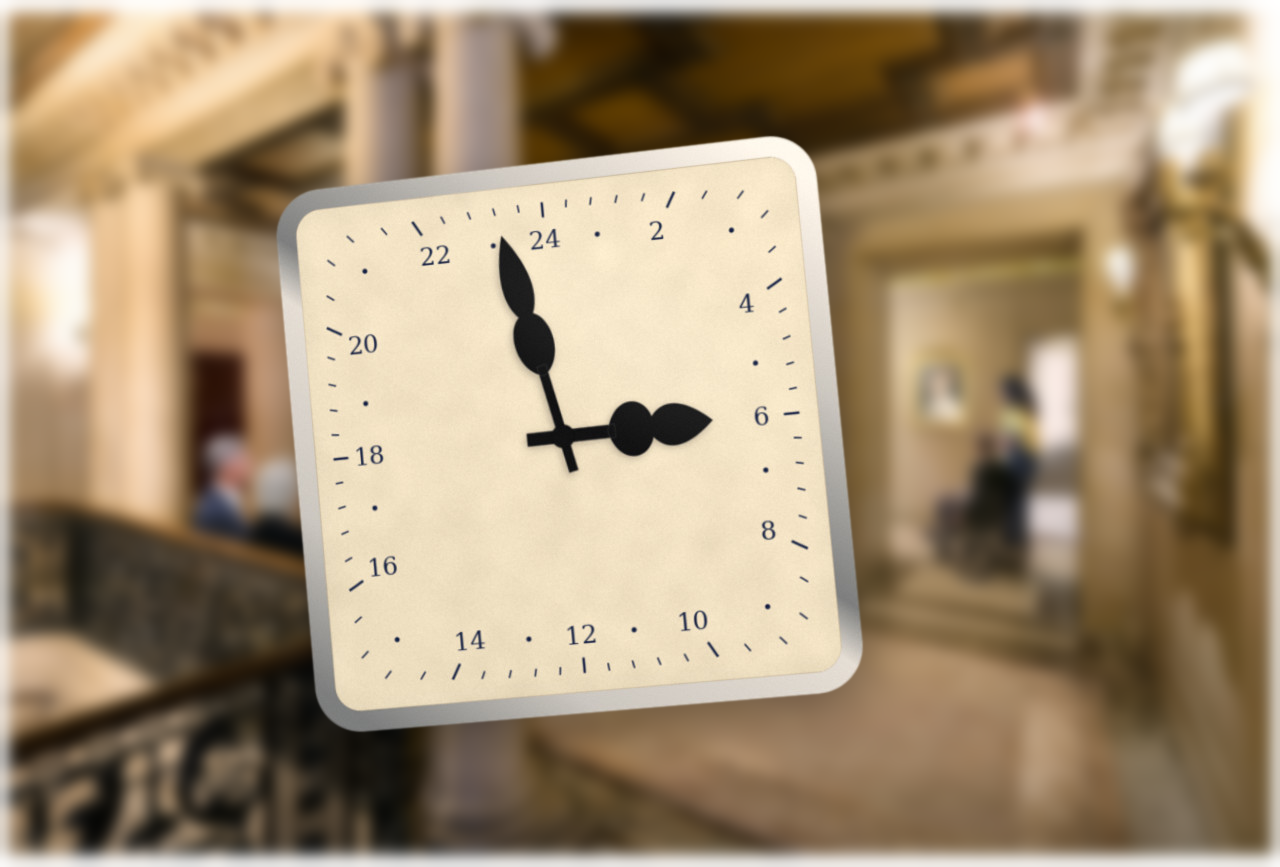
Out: 5,58
